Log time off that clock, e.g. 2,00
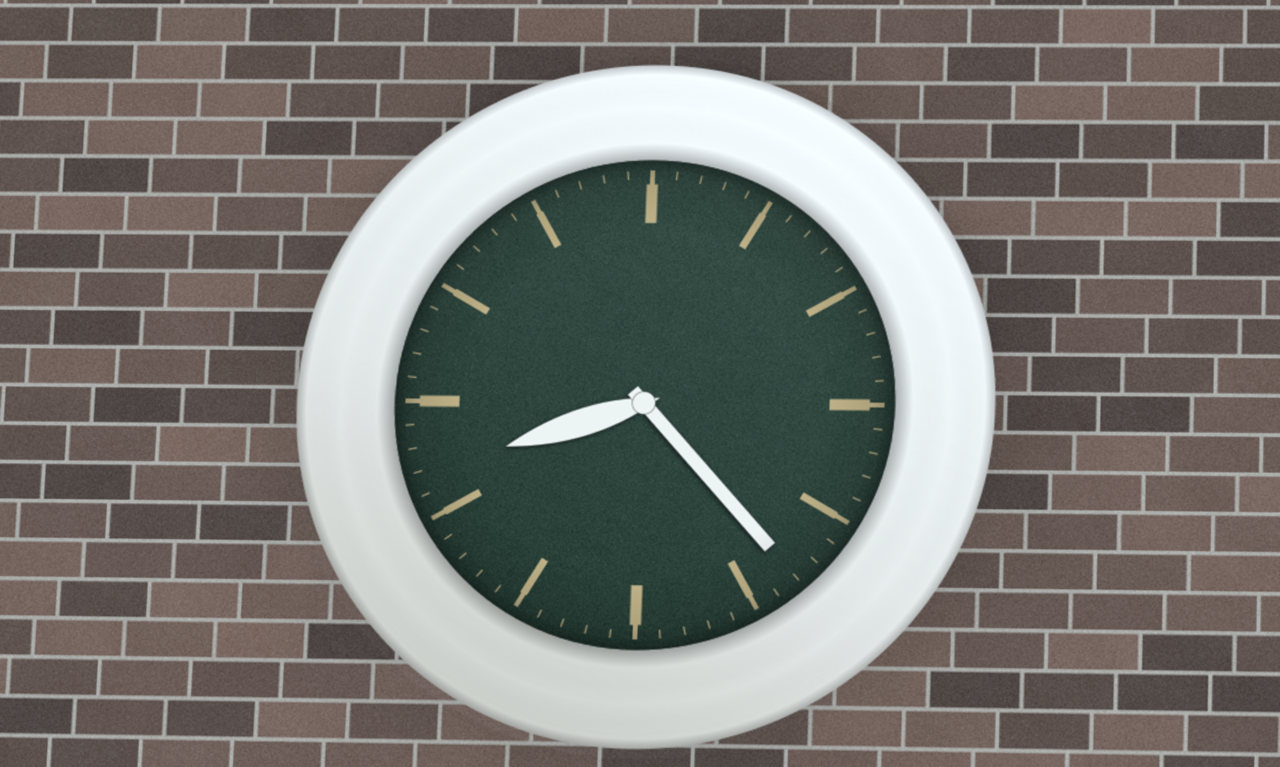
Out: 8,23
